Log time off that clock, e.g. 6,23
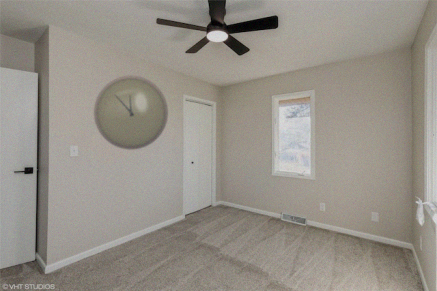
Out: 11,53
